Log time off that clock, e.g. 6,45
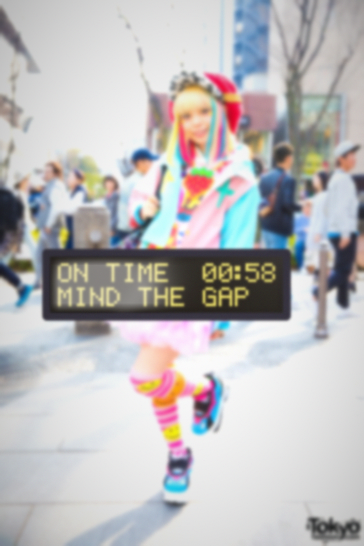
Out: 0,58
